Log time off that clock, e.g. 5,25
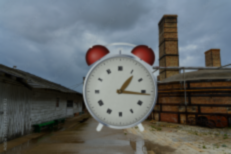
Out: 1,16
